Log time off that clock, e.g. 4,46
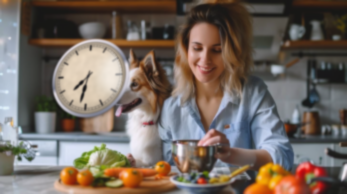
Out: 7,32
